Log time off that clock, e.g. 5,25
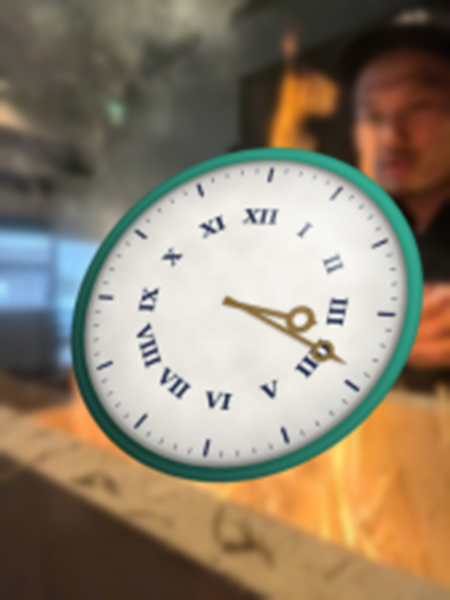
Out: 3,19
